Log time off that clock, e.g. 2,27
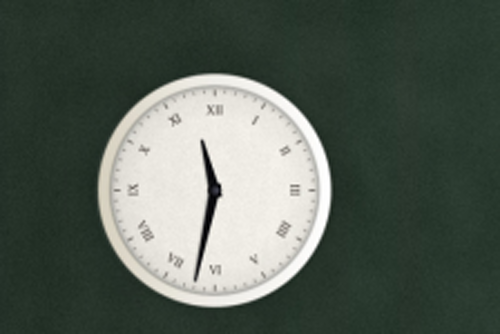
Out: 11,32
